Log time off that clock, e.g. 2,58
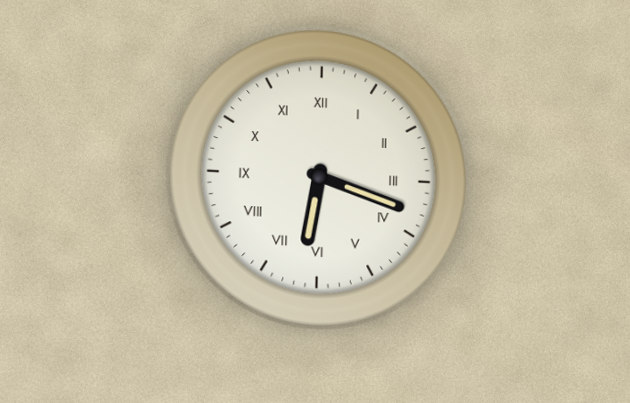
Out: 6,18
